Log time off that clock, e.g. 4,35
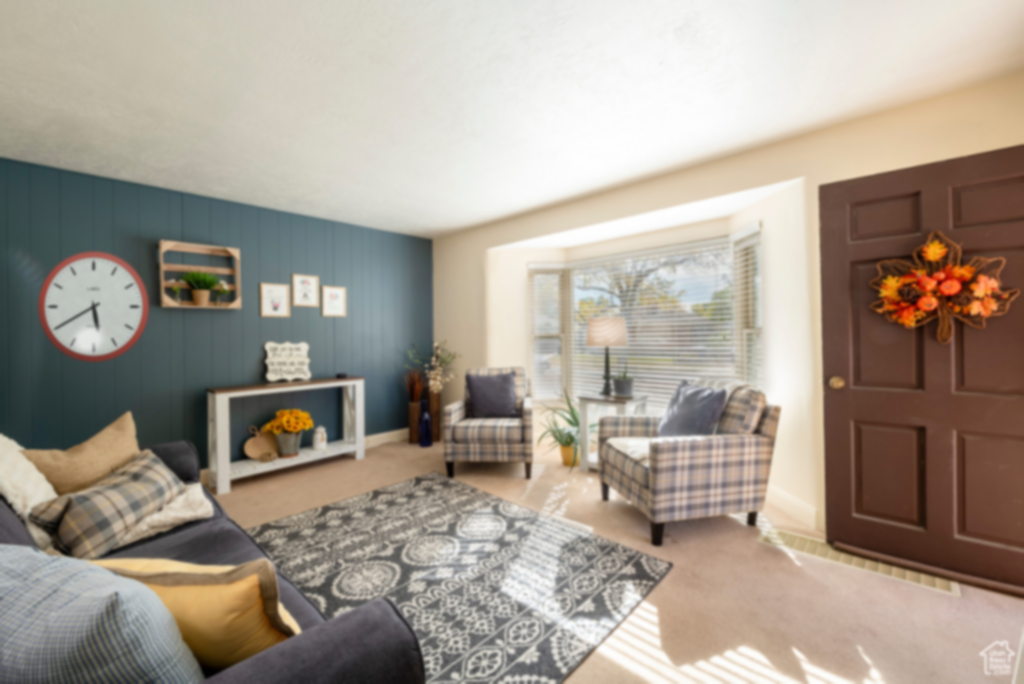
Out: 5,40
